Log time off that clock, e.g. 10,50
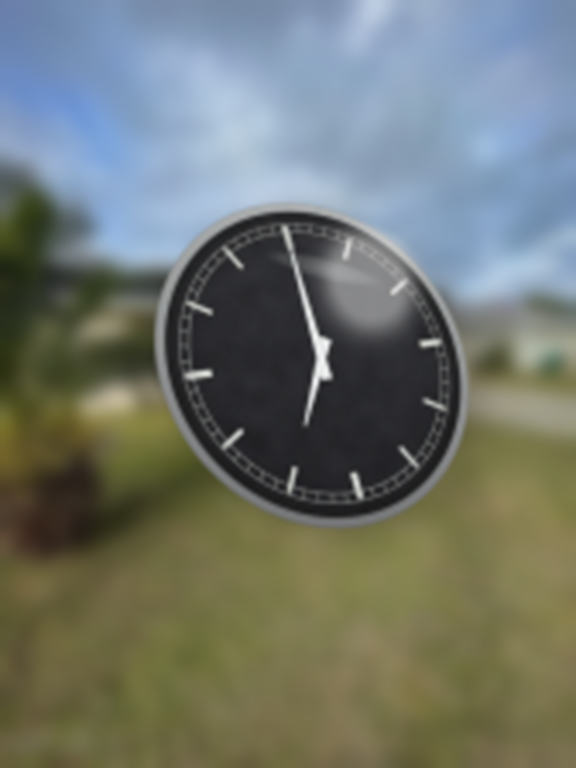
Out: 7,00
